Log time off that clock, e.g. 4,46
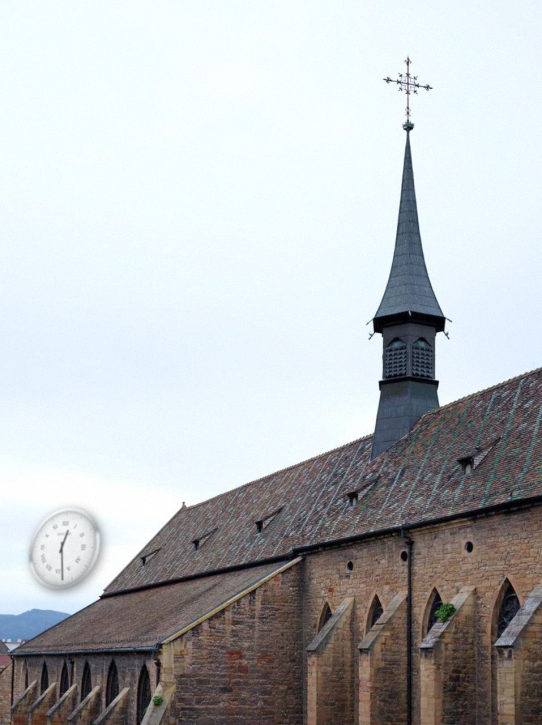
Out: 12,28
